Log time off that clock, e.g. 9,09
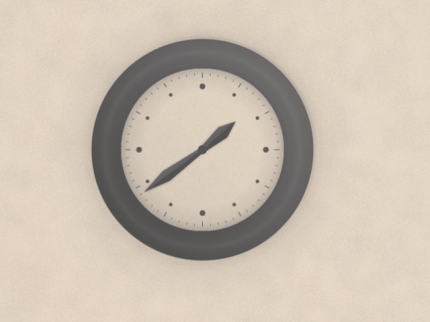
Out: 1,39
